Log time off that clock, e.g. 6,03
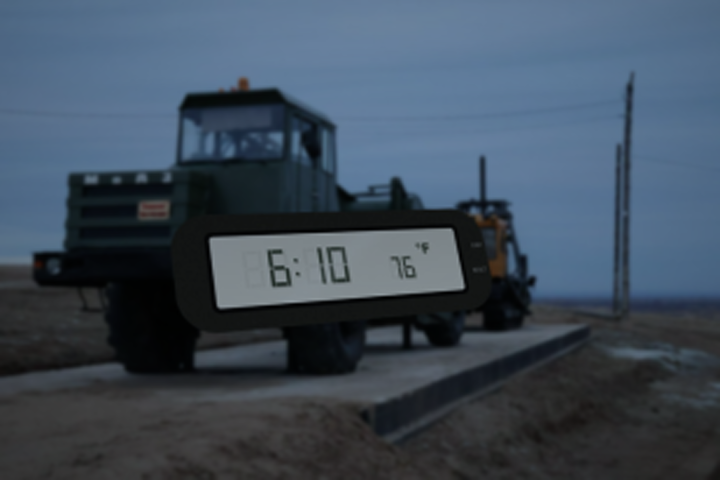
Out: 6,10
